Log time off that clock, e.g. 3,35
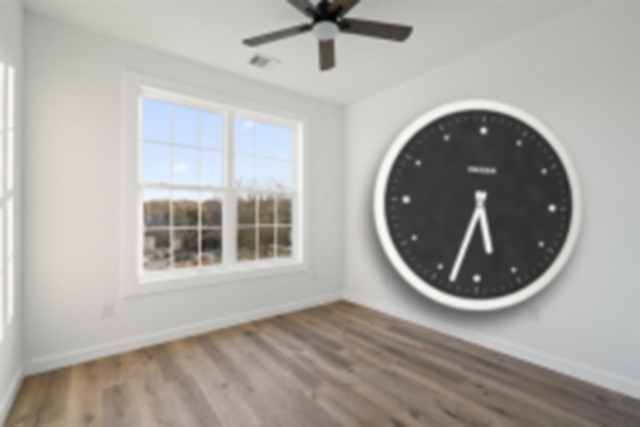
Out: 5,33
